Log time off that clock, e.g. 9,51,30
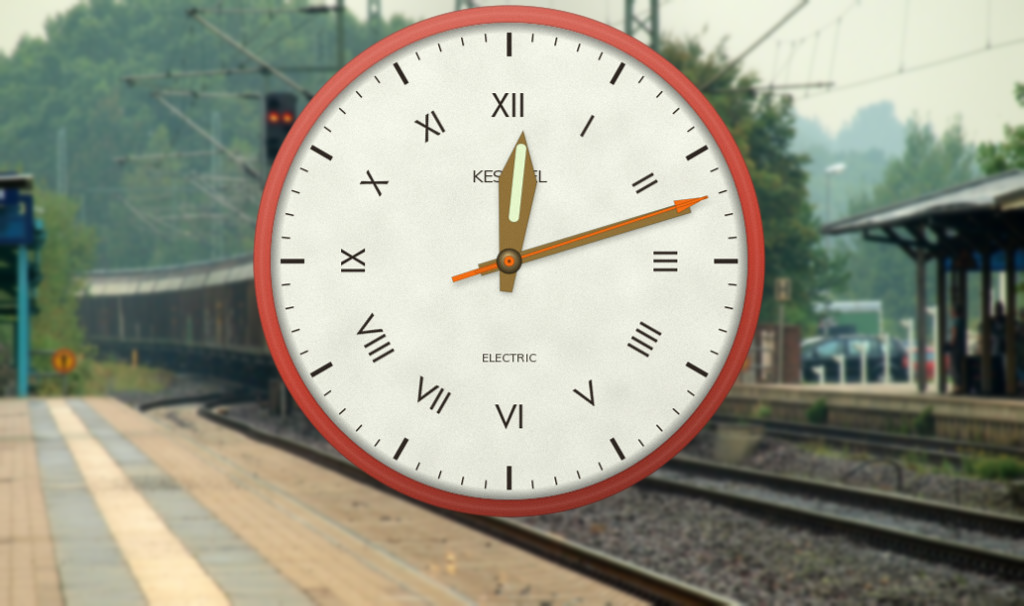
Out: 12,12,12
